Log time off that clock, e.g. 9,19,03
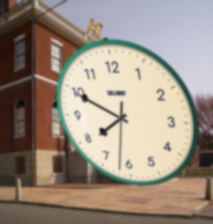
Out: 7,49,32
